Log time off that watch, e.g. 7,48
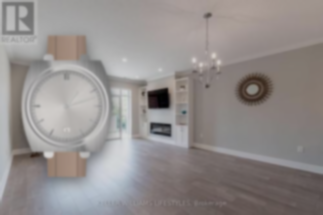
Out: 1,12
